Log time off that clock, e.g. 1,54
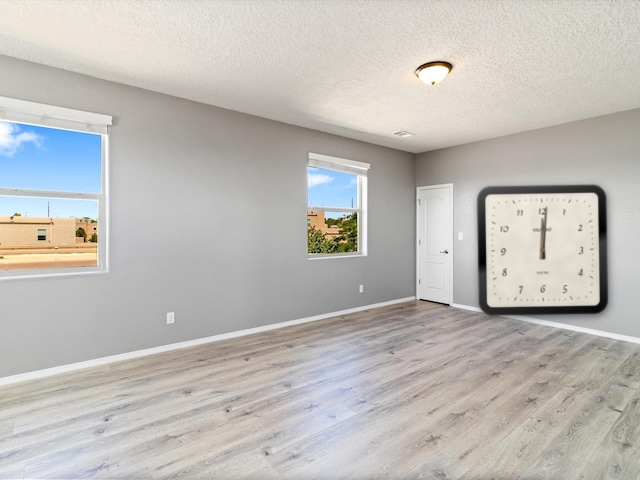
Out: 12,01
